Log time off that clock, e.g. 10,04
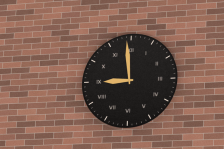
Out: 8,59
